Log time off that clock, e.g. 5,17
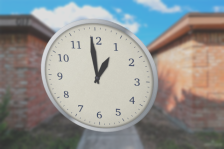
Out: 12,59
